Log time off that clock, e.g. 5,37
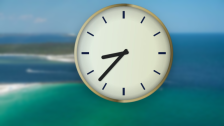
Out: 8,37
